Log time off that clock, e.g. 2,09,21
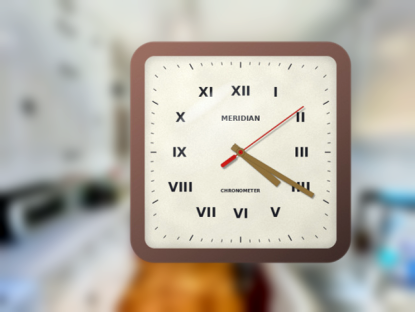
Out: 4,20,09
